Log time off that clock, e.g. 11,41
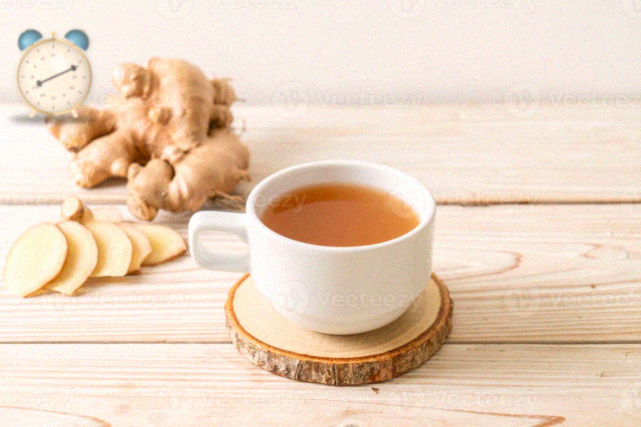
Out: 8,11
